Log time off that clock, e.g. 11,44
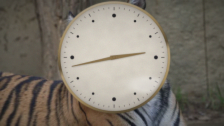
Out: 2,43
